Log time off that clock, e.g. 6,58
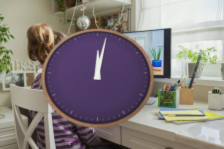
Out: 12,02
